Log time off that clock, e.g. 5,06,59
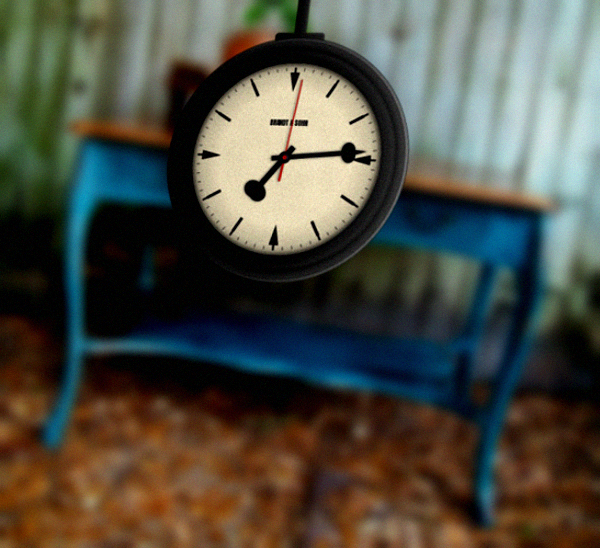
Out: 7,14,01
